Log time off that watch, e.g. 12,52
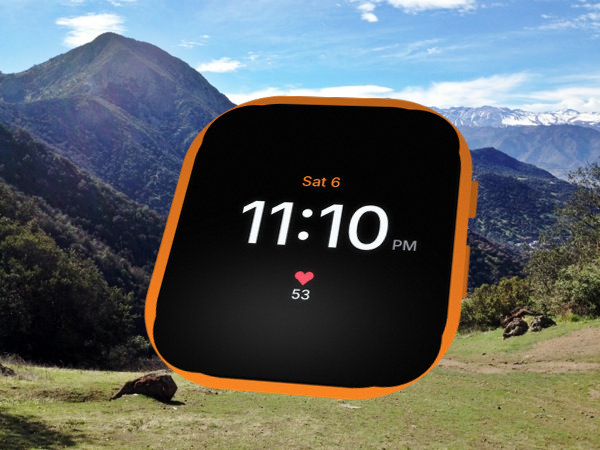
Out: 11,10
